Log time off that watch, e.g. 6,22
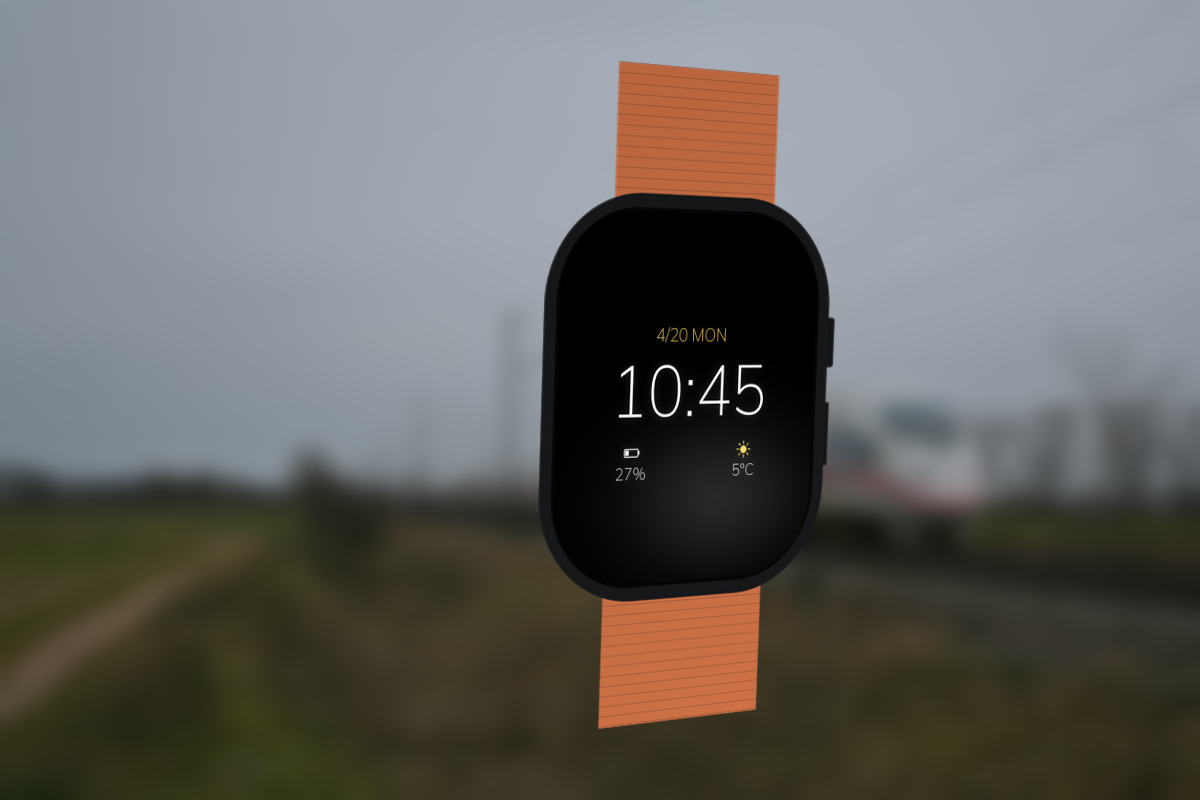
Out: 10,45
